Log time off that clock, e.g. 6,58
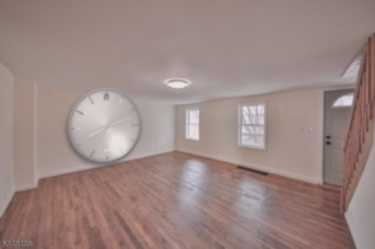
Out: 8,12
